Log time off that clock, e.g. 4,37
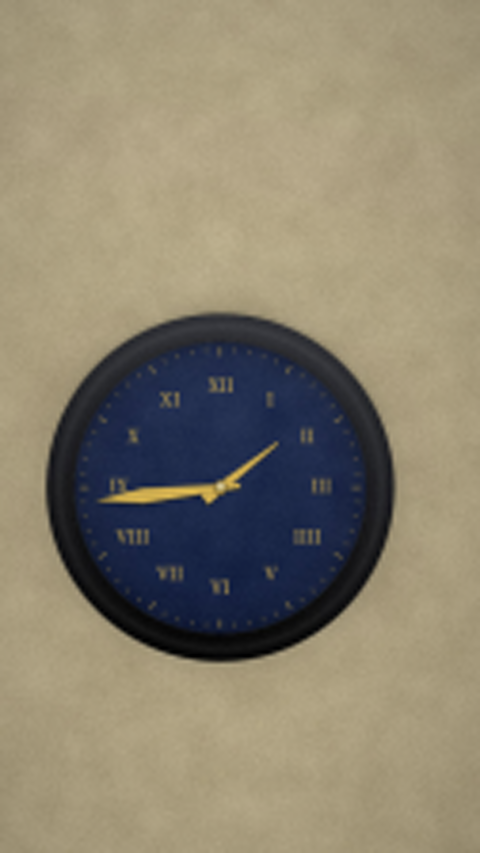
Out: 1,44
